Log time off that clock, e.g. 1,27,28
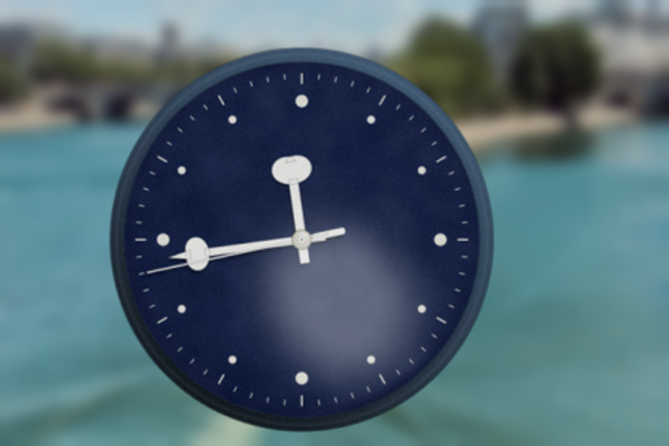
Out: 11,43,43
